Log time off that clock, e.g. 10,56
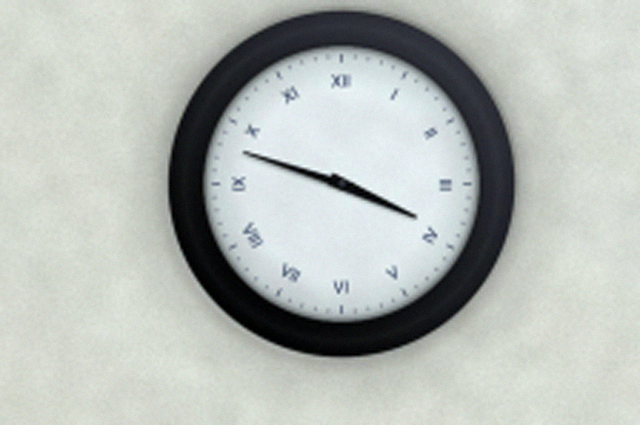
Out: 3,48
